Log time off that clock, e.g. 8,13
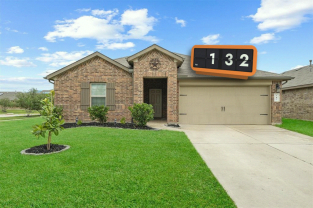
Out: 1,32
